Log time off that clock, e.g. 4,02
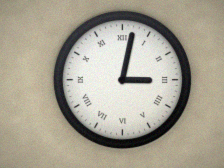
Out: 3,02
